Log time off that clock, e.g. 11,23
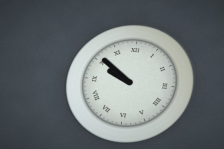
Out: 9,51
